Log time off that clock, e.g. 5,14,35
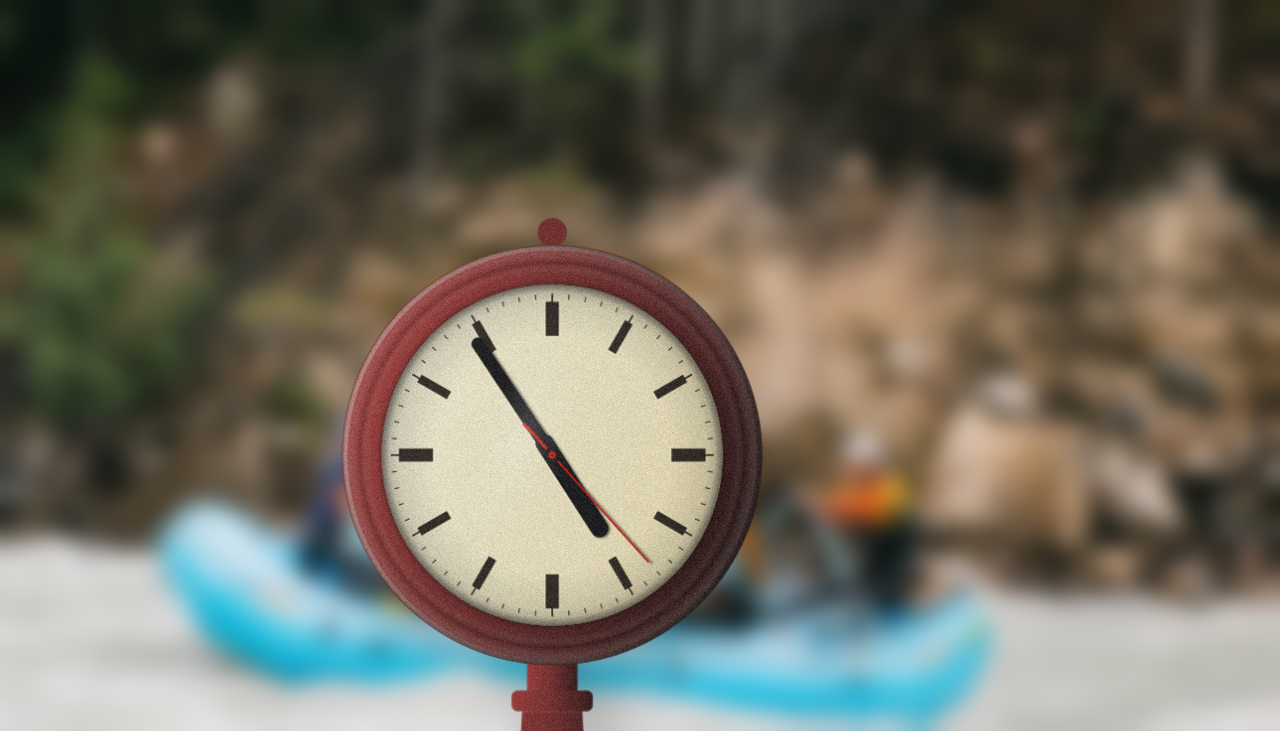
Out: 4,54,23
